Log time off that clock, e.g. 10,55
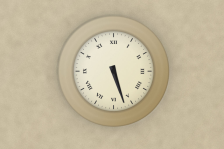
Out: 5,27
